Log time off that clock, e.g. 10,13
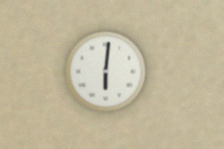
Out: 6,01
